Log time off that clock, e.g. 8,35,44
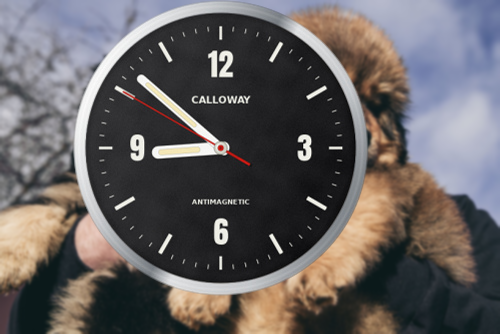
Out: 8,51,50
